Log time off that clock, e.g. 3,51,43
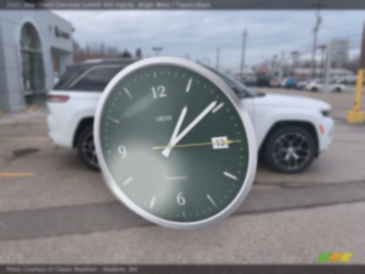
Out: 1,09,15
